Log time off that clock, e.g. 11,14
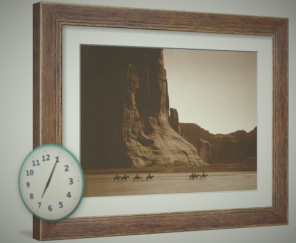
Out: 7,05
